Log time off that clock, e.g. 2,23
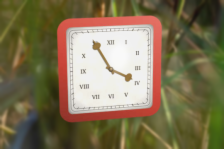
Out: 3,55
